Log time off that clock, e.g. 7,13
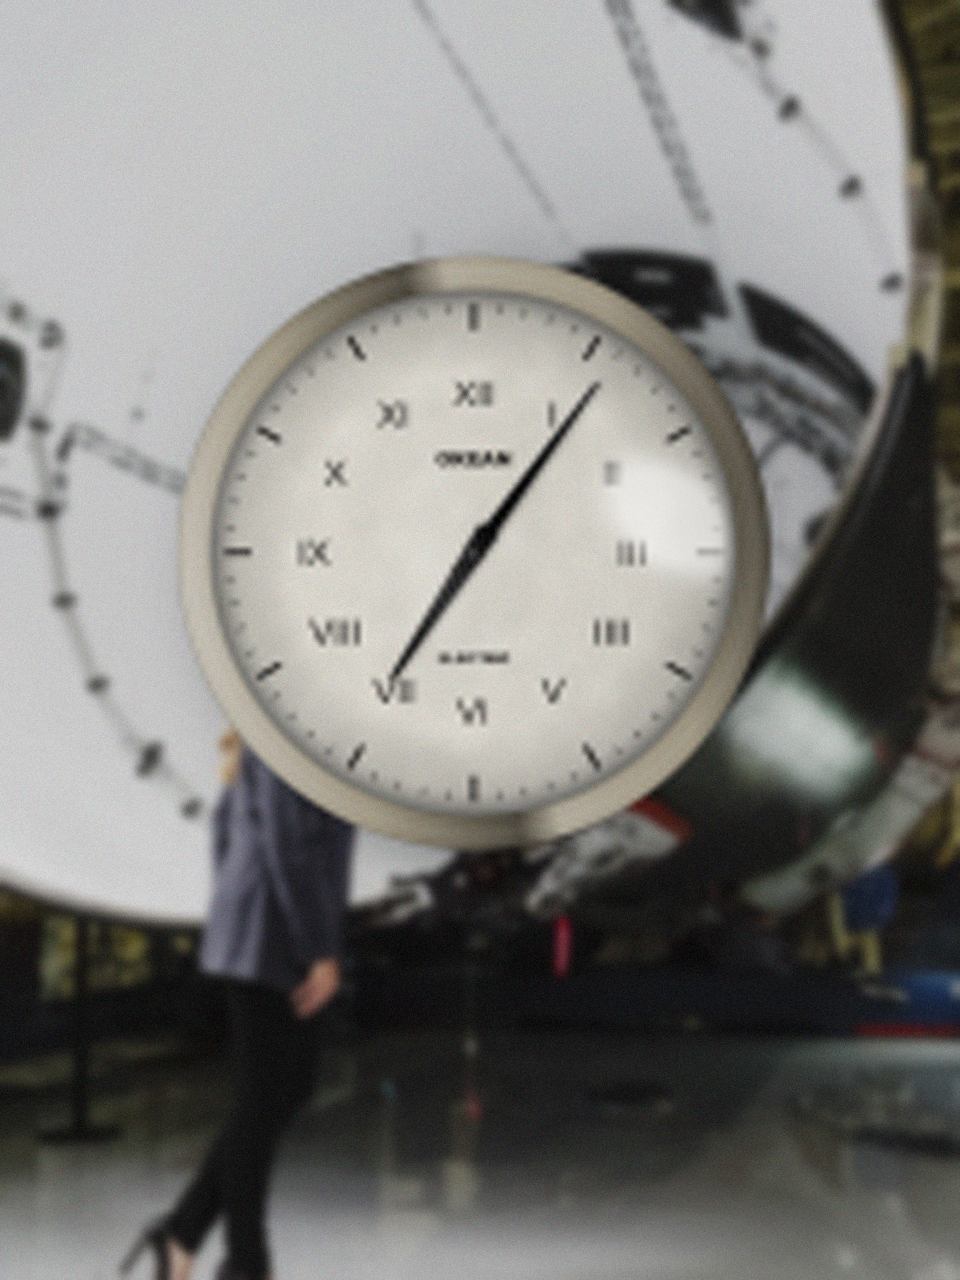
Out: 7,06
